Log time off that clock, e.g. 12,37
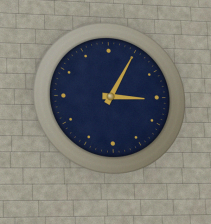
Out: 3,05
